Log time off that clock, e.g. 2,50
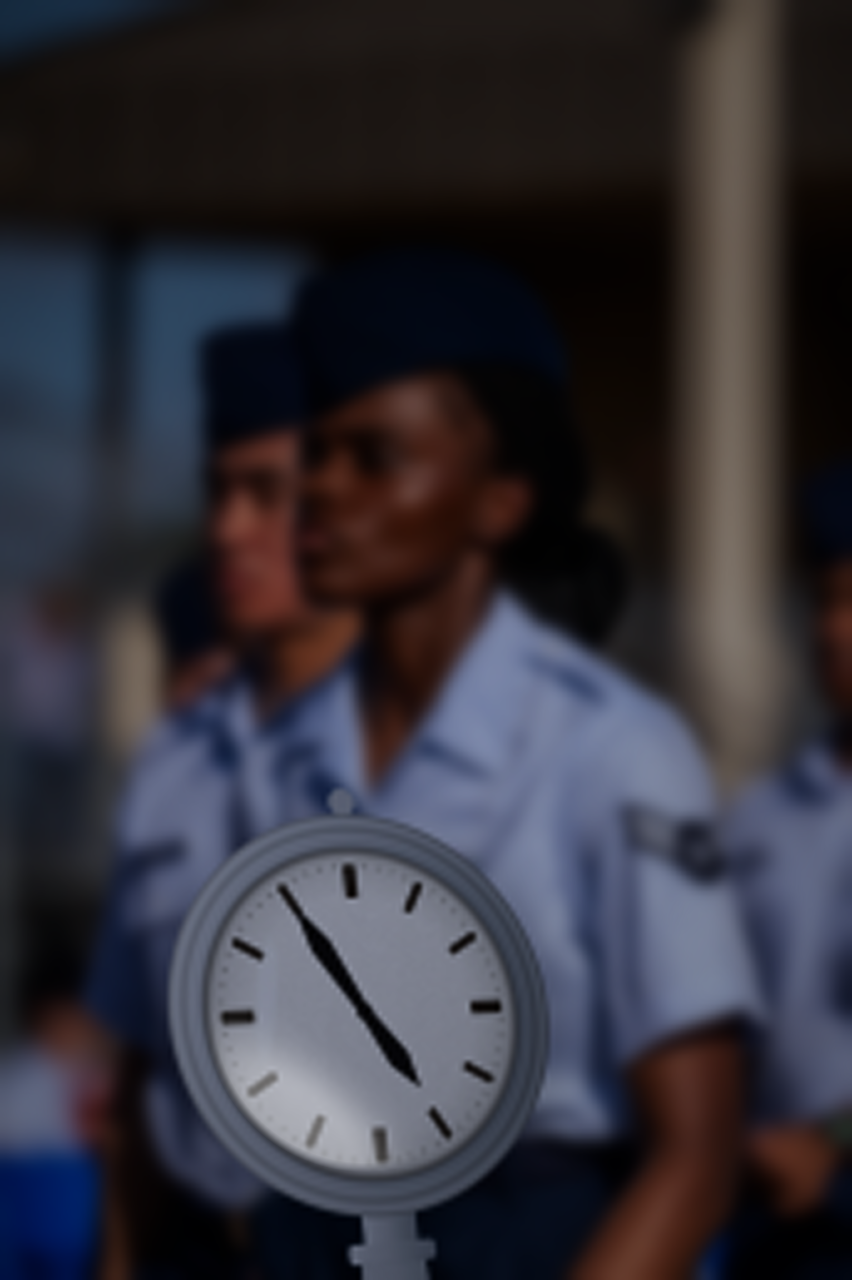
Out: 4,55
